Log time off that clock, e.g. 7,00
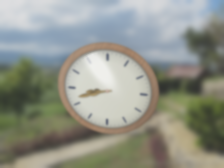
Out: 8,42
